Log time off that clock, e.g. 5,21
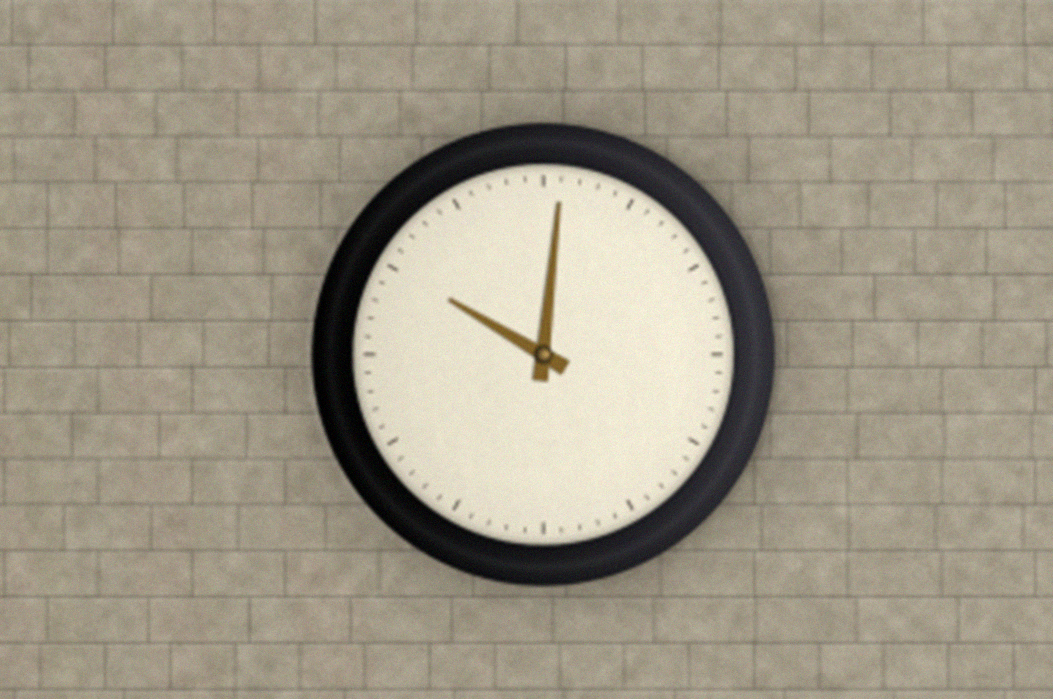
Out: 10,01
